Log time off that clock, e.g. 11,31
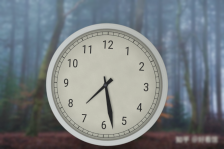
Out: 7,28
